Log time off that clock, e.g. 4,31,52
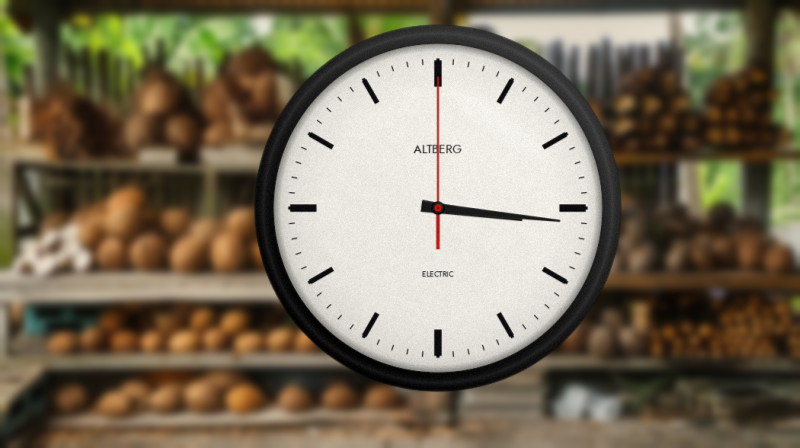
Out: 3,16,00
